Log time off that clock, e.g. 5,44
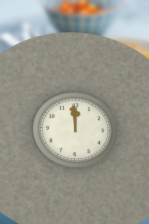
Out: 11,59
